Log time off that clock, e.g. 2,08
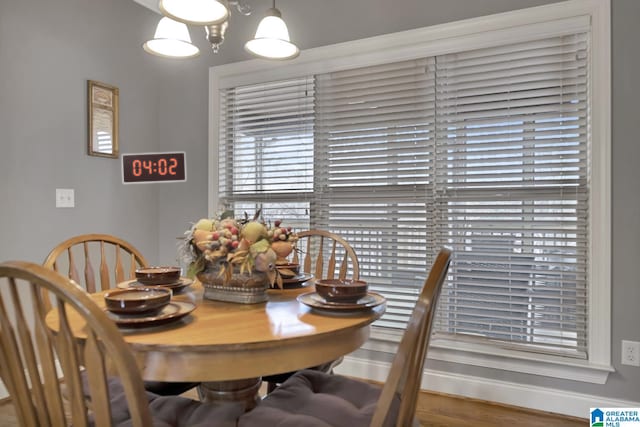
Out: 4,02
